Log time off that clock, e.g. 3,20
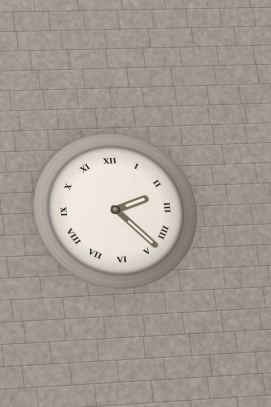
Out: 2,23
